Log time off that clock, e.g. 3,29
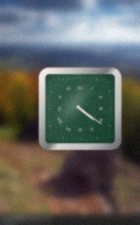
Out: 4,21
